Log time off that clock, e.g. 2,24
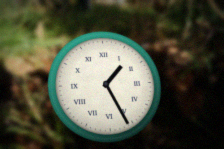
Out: 1,26
